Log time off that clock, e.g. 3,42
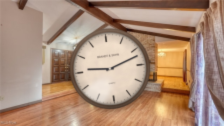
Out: 9,12
